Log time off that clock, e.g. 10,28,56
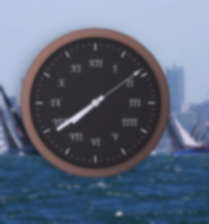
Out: 7,39,09
